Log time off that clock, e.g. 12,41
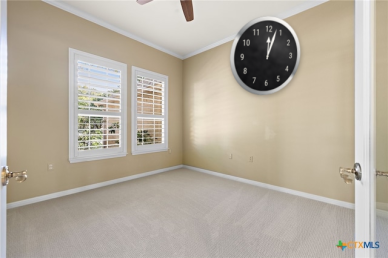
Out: 12,03
